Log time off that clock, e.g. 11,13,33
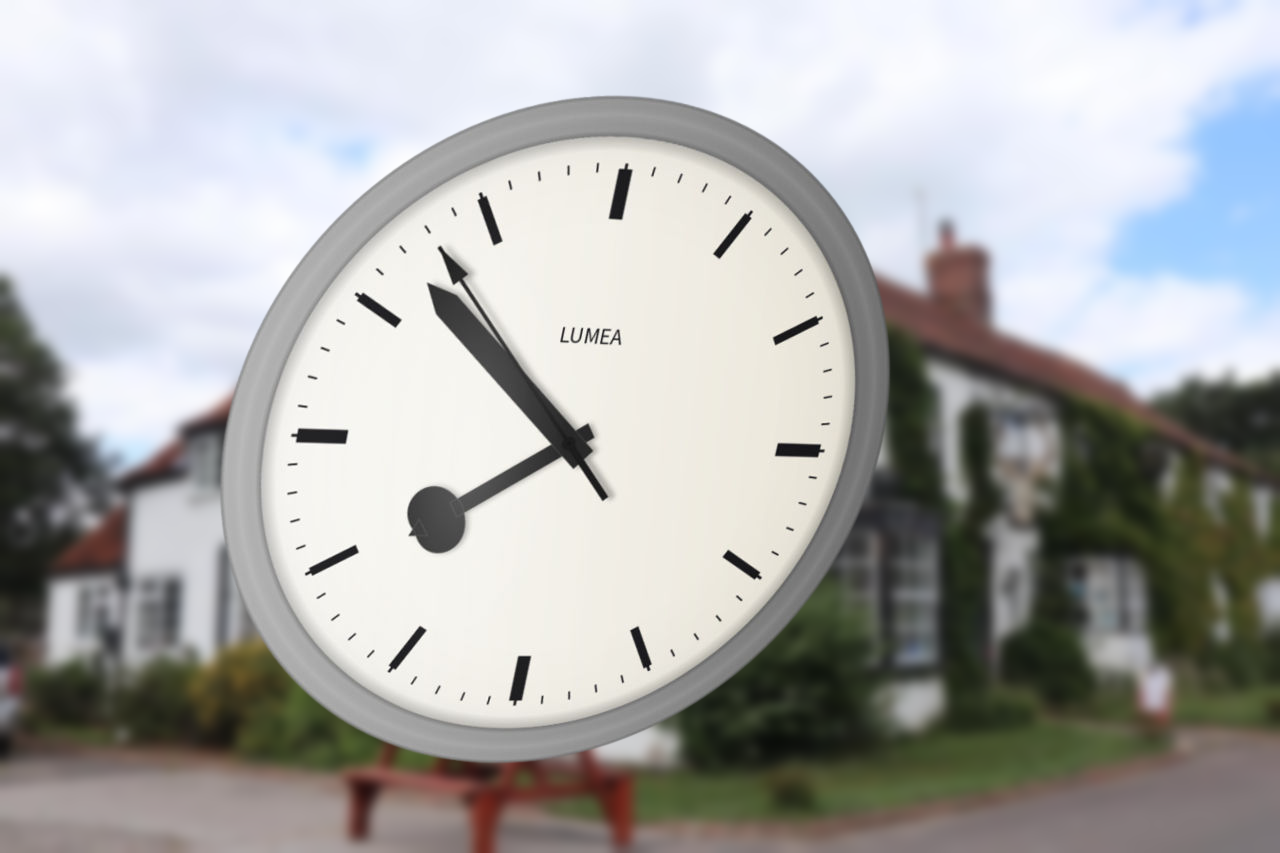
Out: 7,51,53
